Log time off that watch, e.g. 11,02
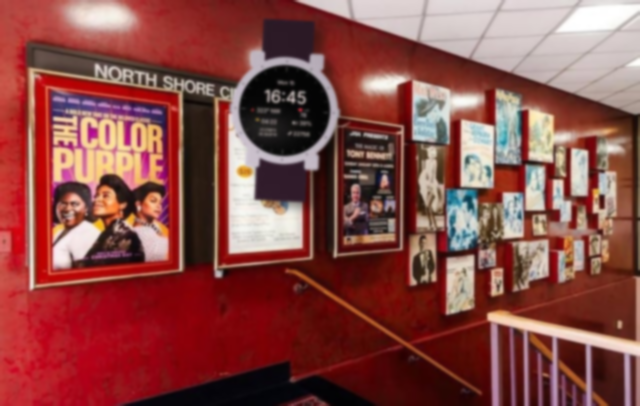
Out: 16,45
